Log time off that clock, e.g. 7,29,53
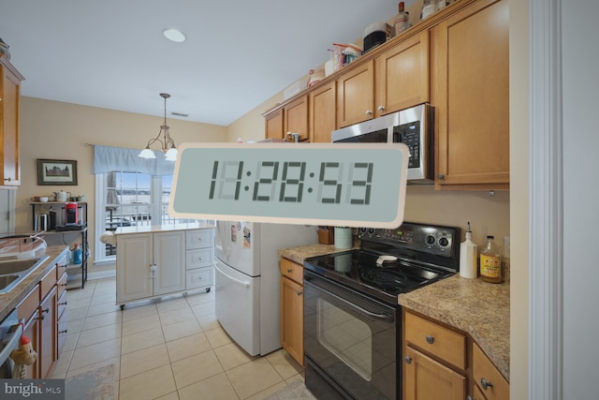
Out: 11,28,53
